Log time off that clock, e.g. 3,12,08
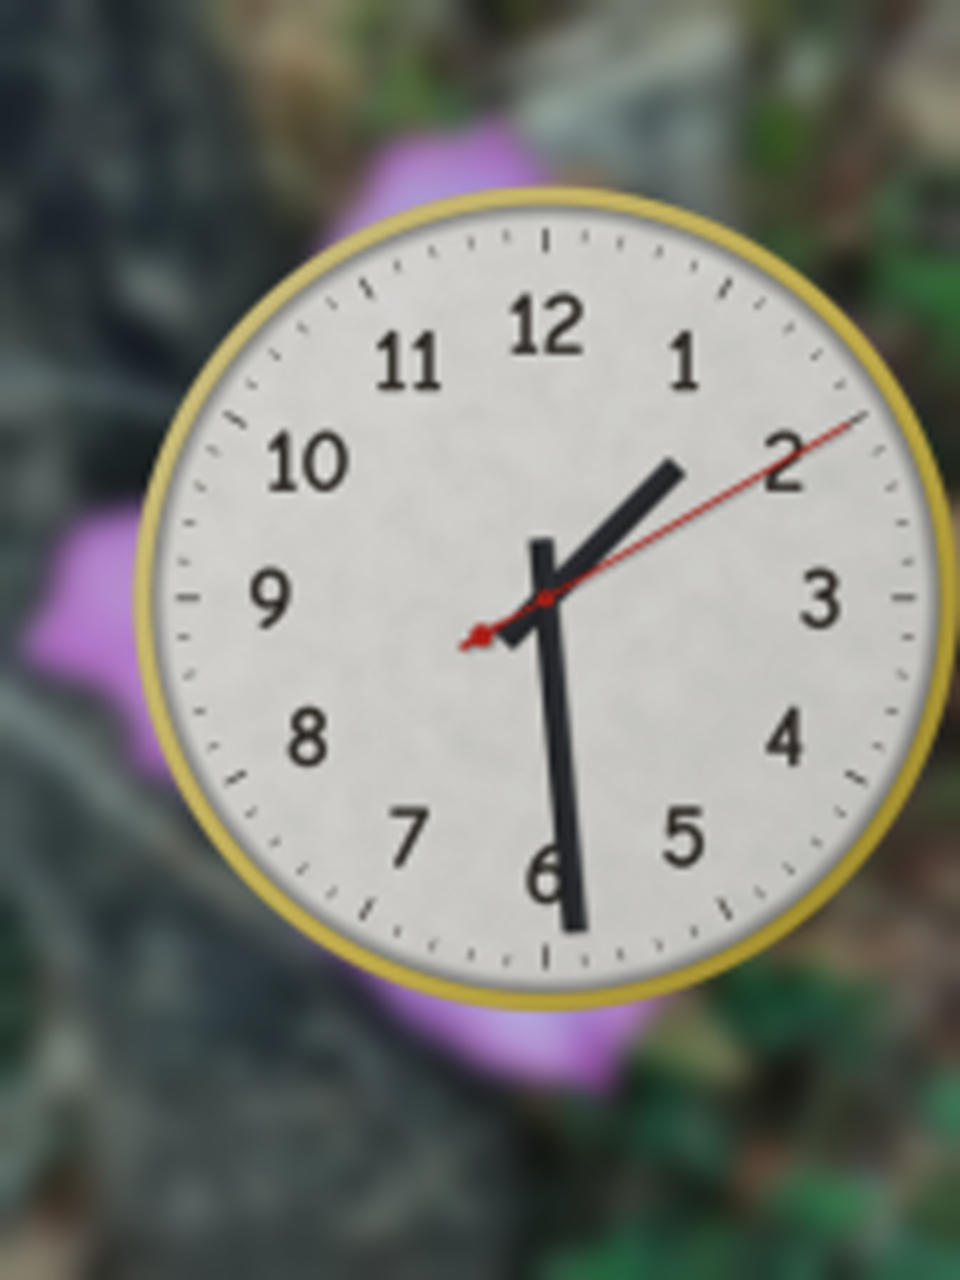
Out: 1,29,10
